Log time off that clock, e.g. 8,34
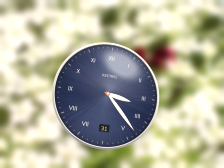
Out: 3,23
